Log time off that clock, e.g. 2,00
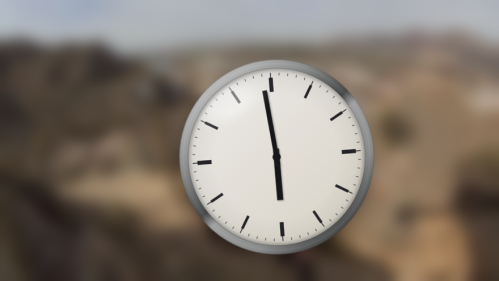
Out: 5,59
